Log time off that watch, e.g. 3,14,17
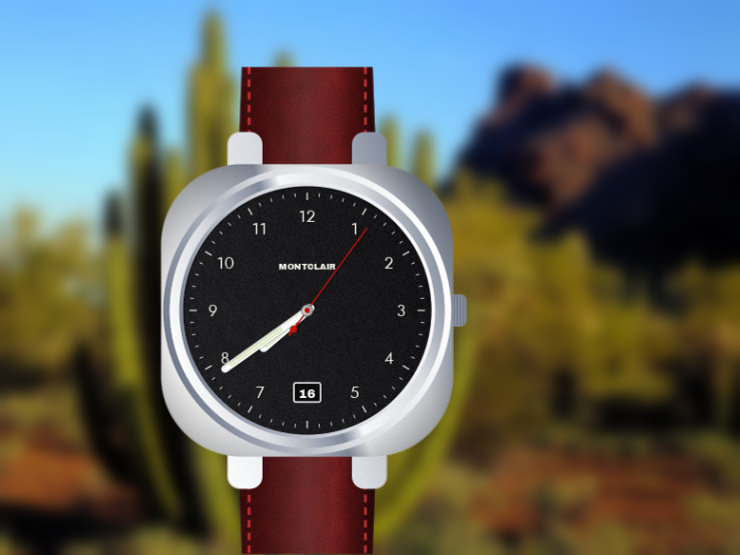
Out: 7,39,06
